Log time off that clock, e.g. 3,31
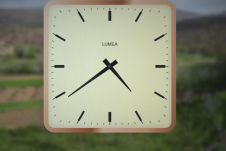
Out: 4,39
